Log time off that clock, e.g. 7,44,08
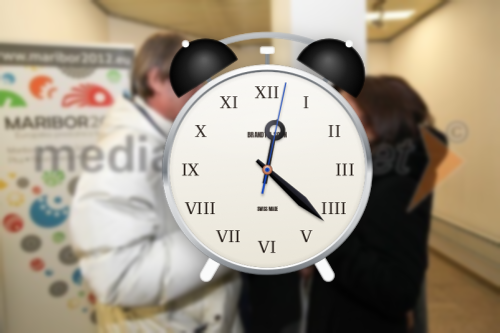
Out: 12,22,02
